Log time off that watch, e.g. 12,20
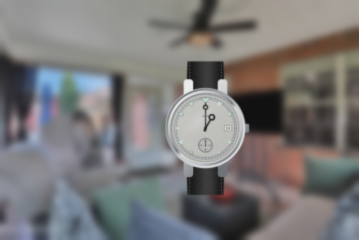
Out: 1,00
